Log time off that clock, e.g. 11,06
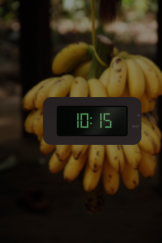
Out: 10,15
